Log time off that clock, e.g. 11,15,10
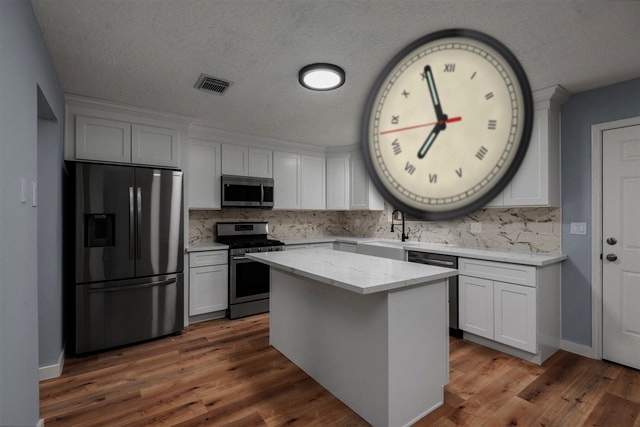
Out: 6,55,43
